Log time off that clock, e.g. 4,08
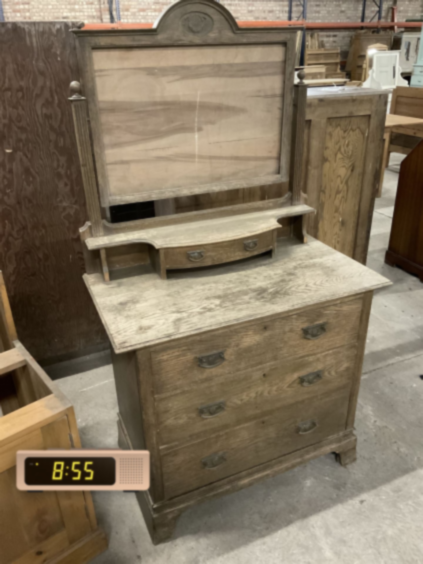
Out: 8,55
